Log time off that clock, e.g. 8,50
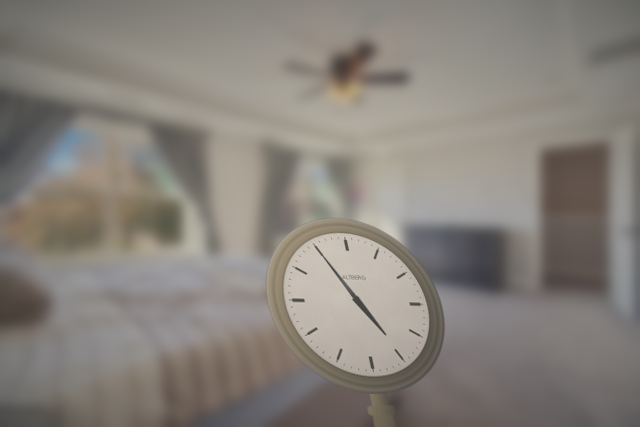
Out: 4,55
